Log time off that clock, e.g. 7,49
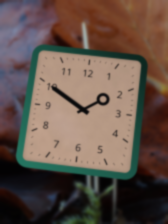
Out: 1,50
